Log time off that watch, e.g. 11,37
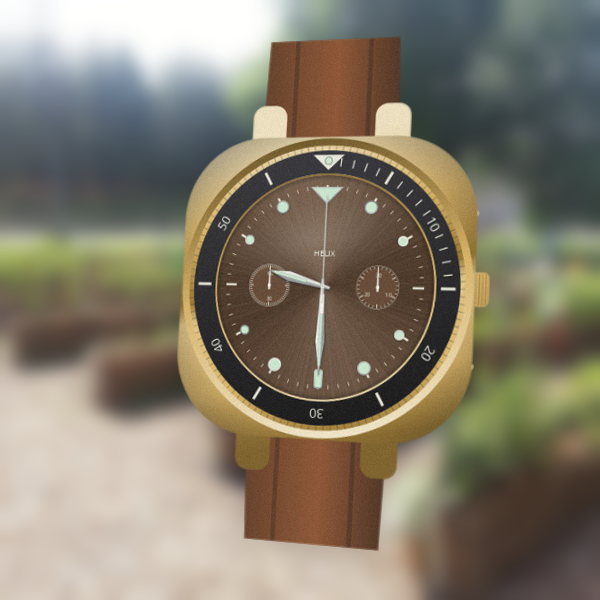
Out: 9,30
